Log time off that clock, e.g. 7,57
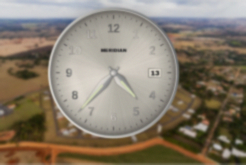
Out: 4,37
